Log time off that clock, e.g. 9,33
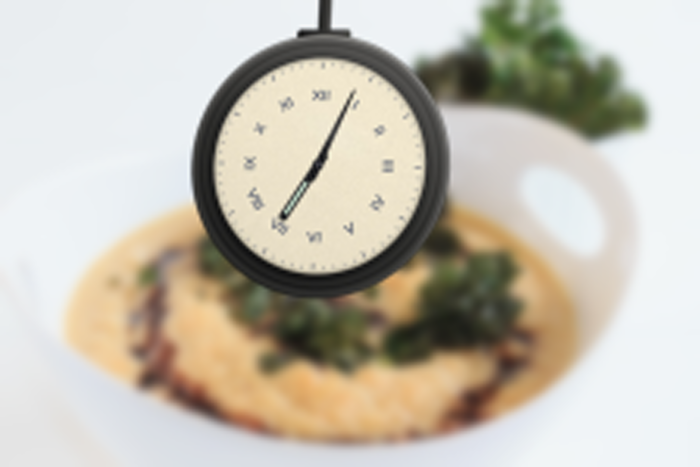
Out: 7,04
